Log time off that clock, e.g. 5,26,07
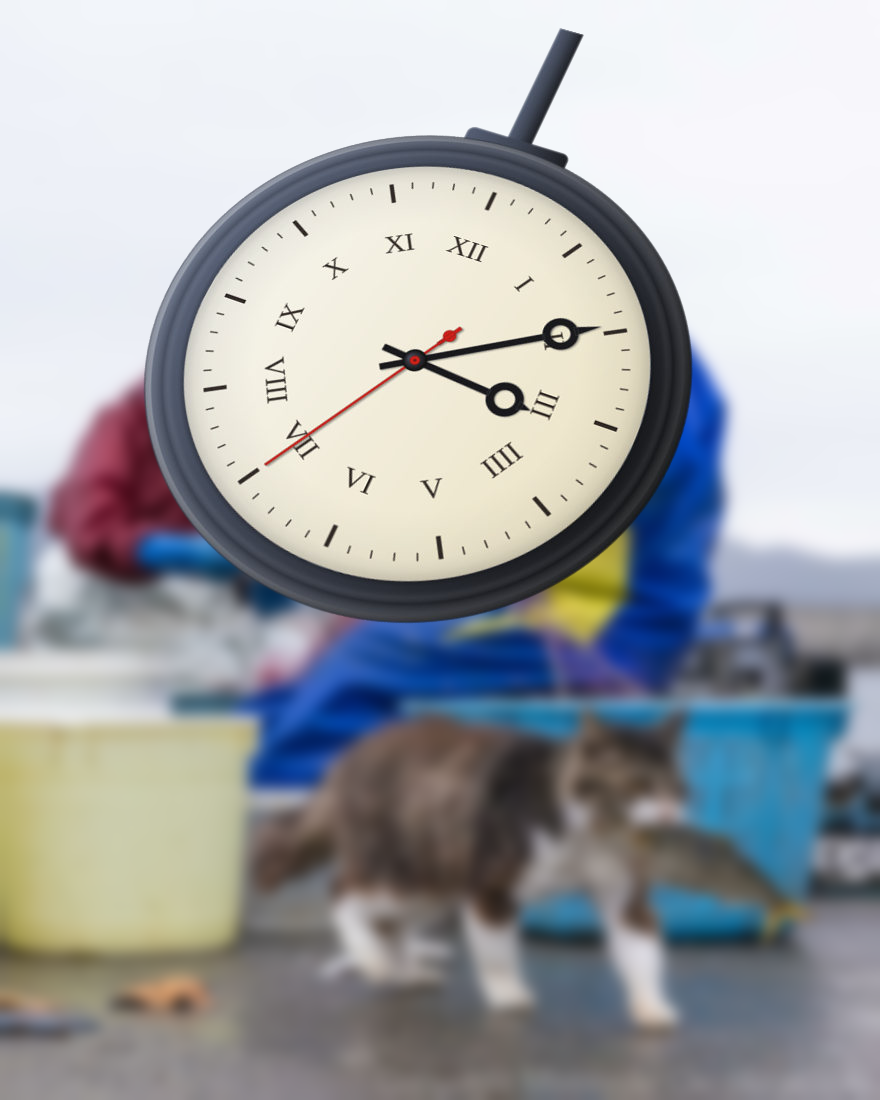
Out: 3,09,35
